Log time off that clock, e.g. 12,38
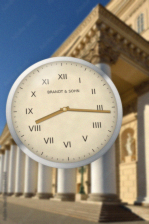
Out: 8,16
